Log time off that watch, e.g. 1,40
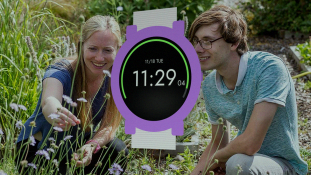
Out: 11,29
